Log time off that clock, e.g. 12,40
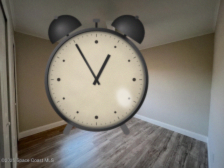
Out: 12,55
